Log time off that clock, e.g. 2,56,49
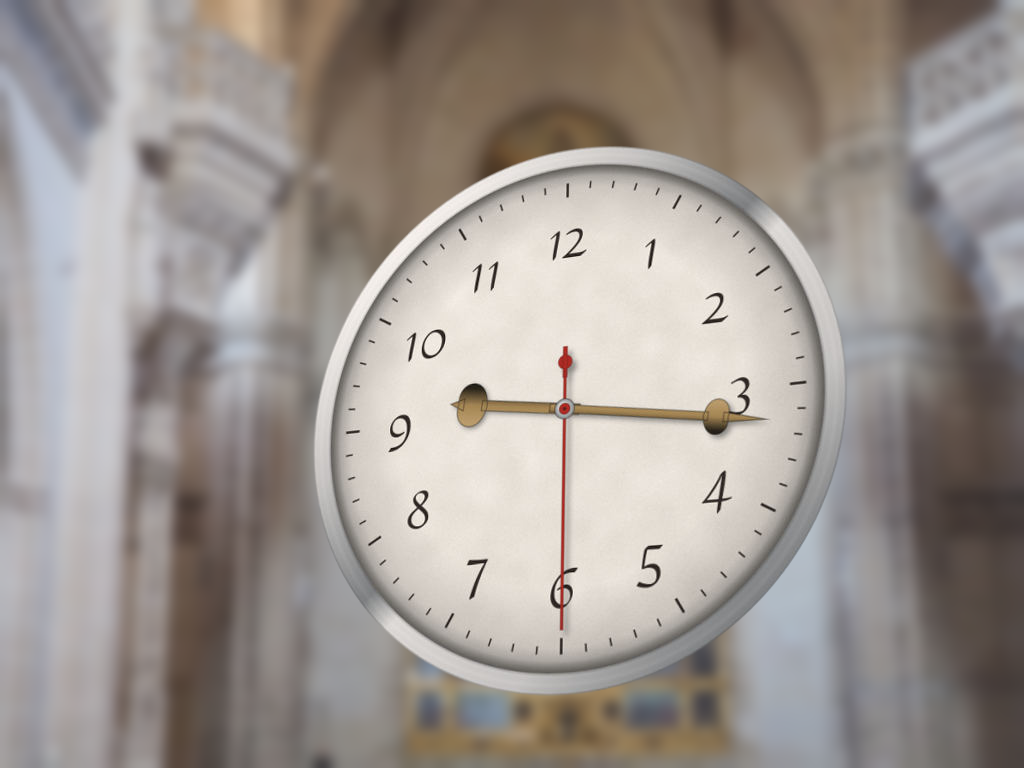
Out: 9,16,30
